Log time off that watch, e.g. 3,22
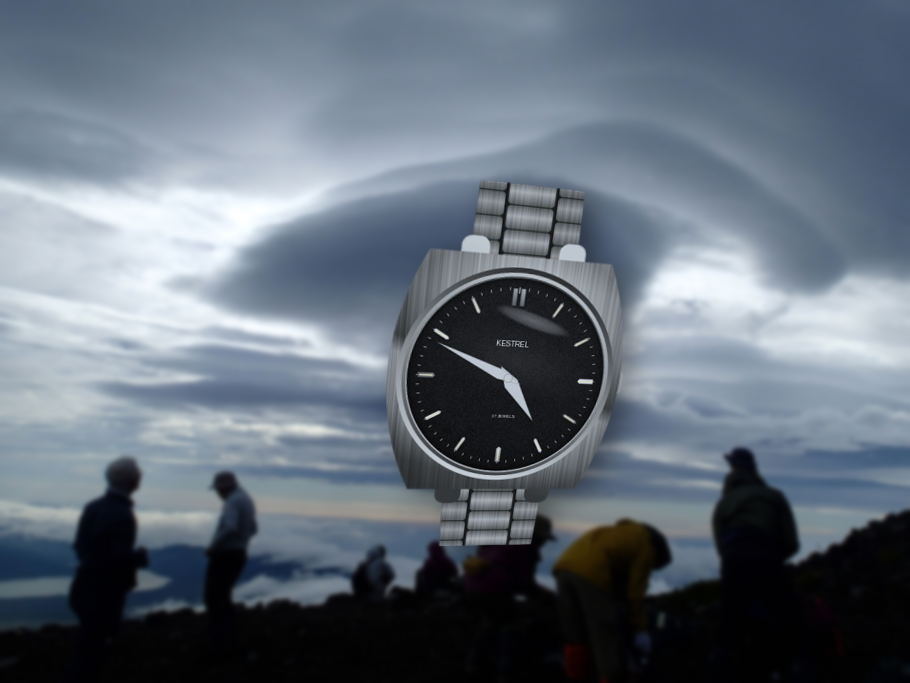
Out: 4,49
